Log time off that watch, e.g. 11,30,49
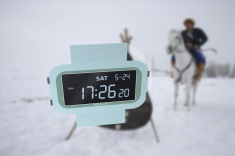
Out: 17,26,20
